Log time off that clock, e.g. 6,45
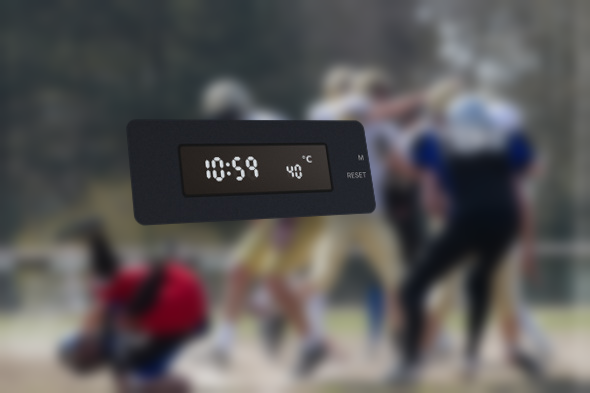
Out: 10,59
